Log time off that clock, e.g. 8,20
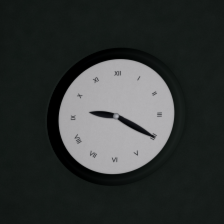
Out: 9,20
